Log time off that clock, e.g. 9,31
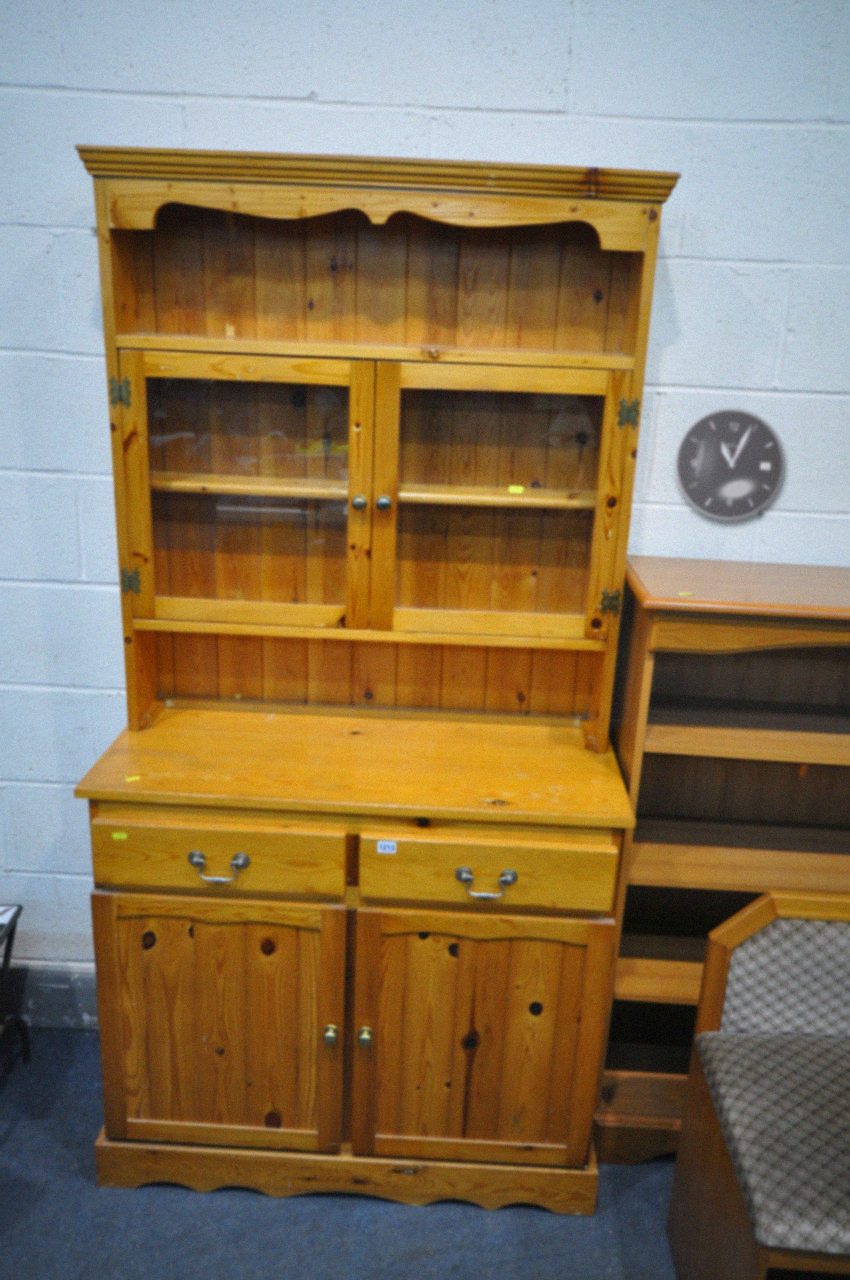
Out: 11,04
